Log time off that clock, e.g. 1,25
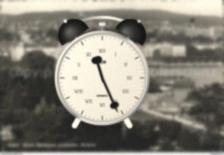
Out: 11,26
